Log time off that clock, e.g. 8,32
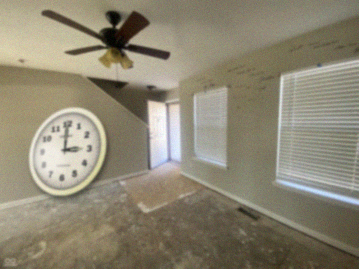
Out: 3,00
